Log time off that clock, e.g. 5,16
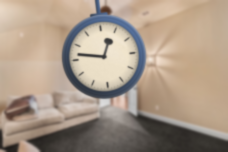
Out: 12,47
